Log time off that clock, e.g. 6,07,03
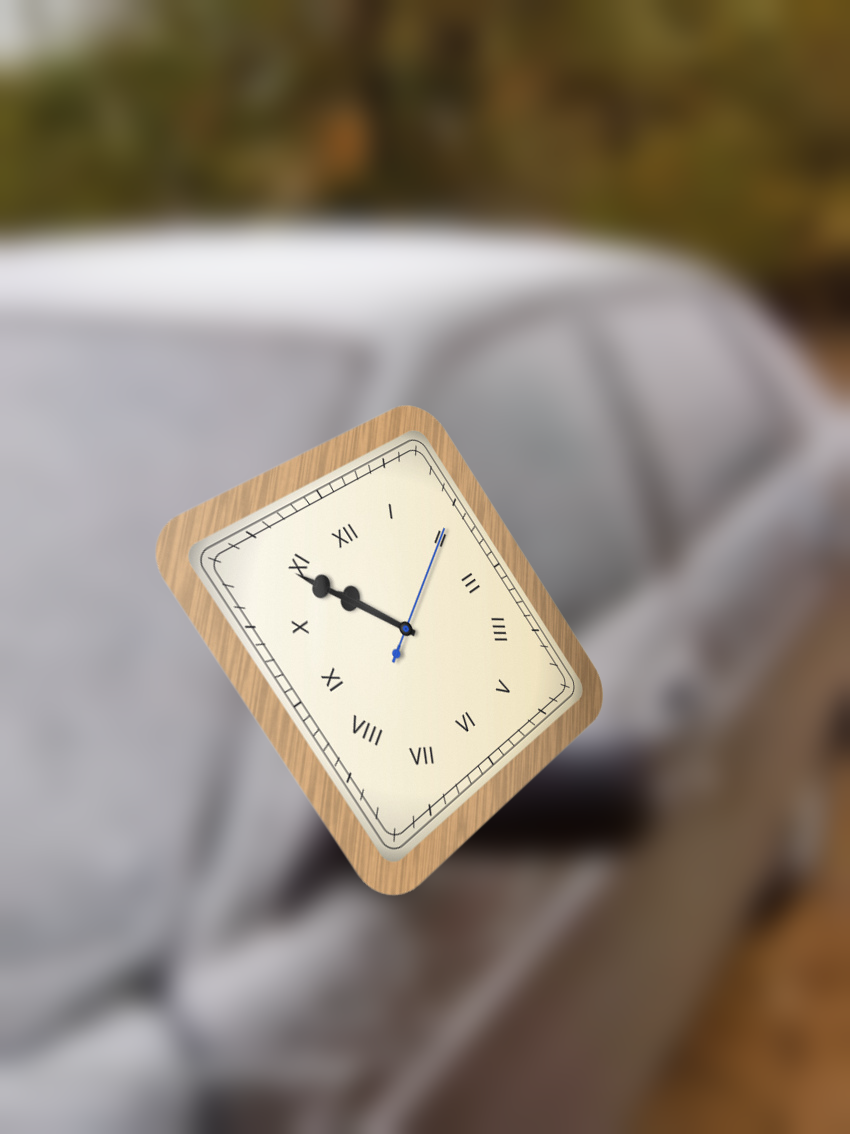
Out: 10,54,10
